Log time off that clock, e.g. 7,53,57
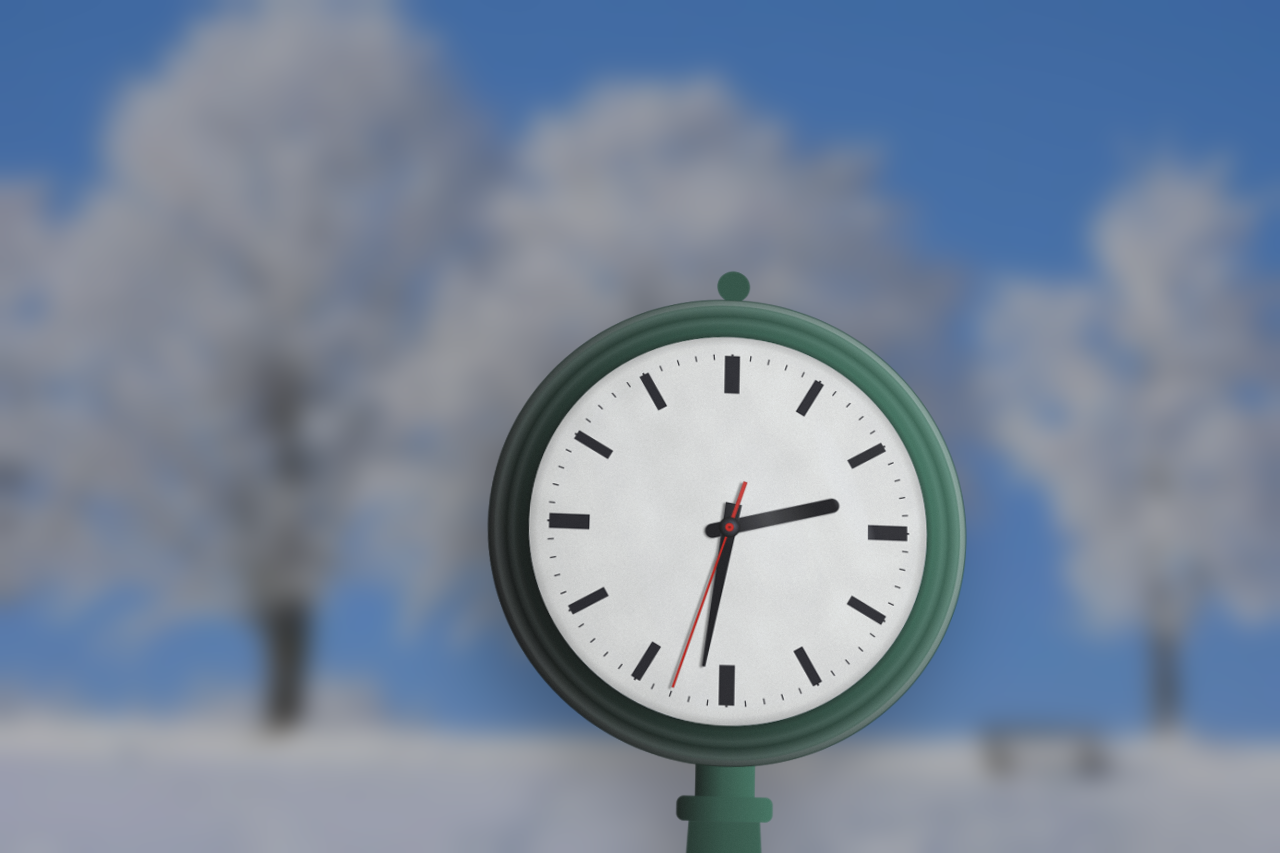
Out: 2,31,33
